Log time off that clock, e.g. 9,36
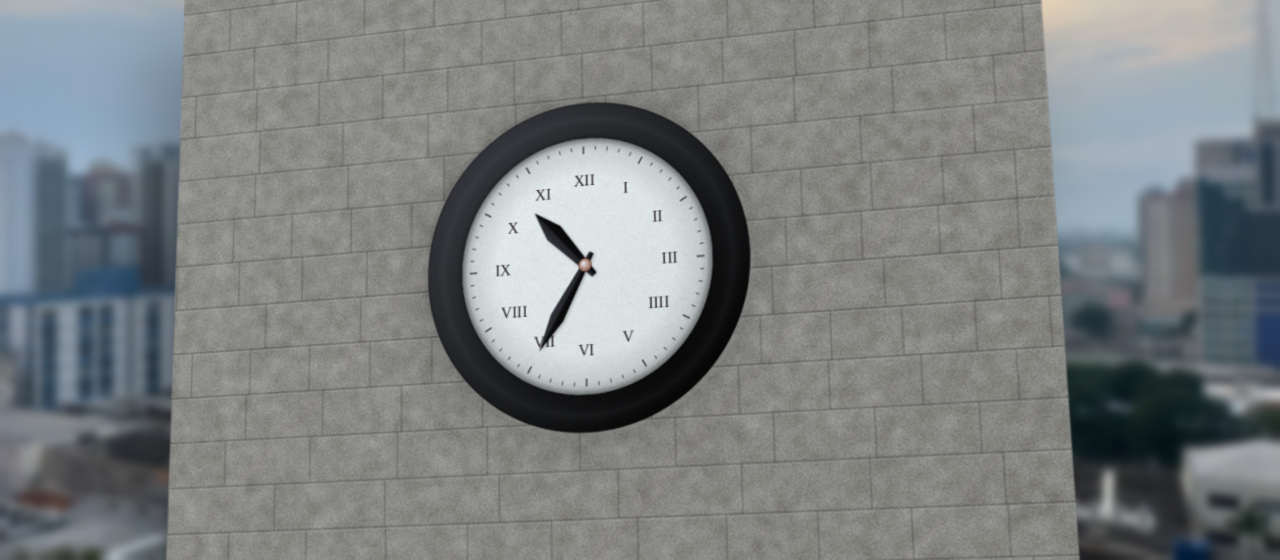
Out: 10,35
